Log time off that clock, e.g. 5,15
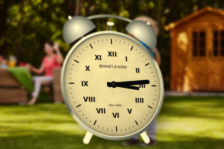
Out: 3,14
